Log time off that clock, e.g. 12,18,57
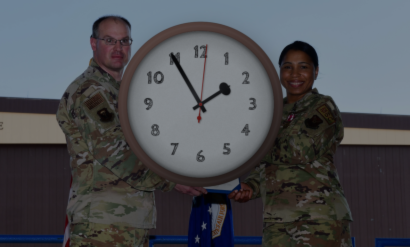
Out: 1,55,01
